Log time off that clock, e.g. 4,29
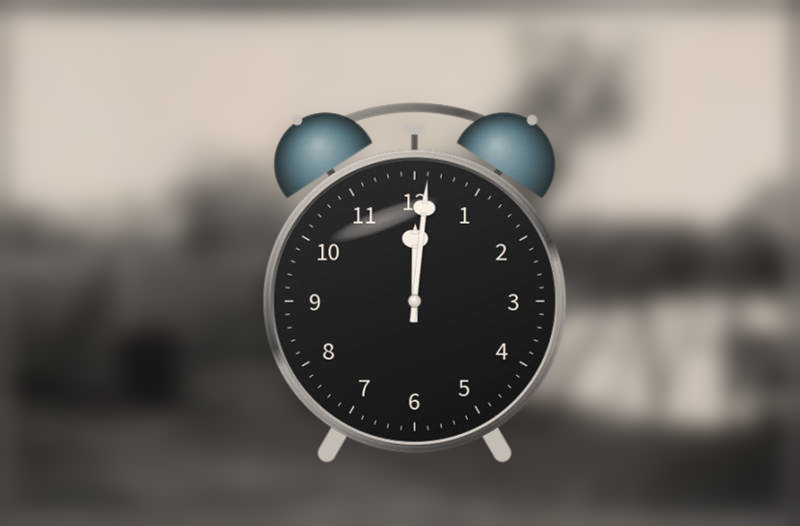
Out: 12,01
